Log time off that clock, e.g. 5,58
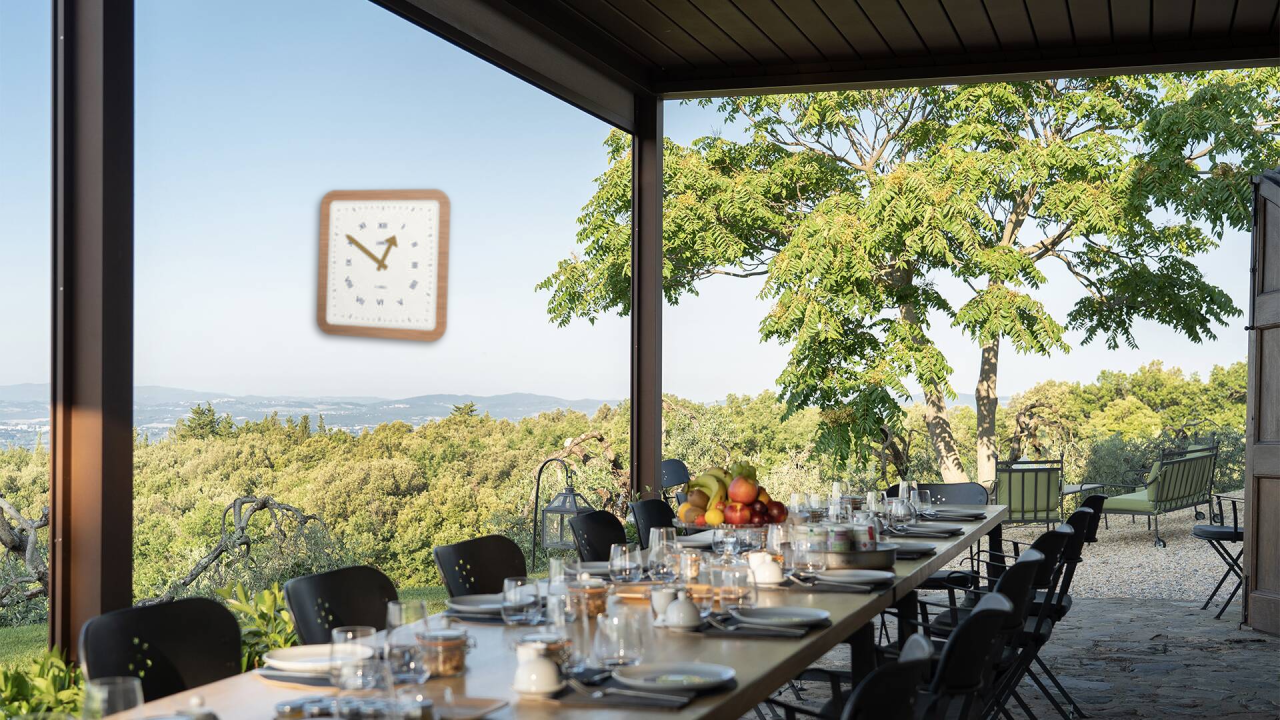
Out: 12,51
